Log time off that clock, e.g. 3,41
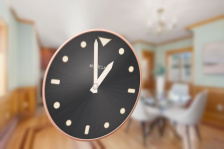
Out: 12,58
